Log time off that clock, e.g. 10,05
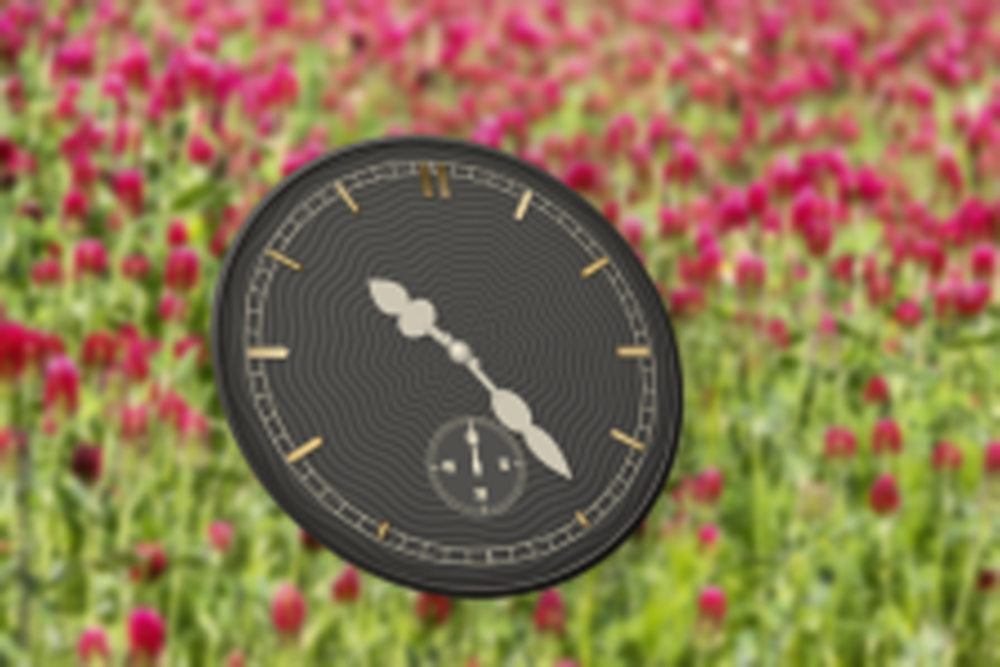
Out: 10,24
